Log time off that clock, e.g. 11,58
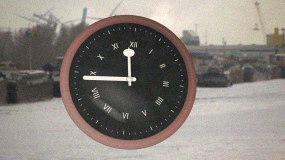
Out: 11,44
